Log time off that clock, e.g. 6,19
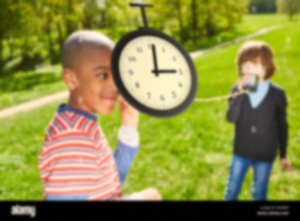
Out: 3,01
